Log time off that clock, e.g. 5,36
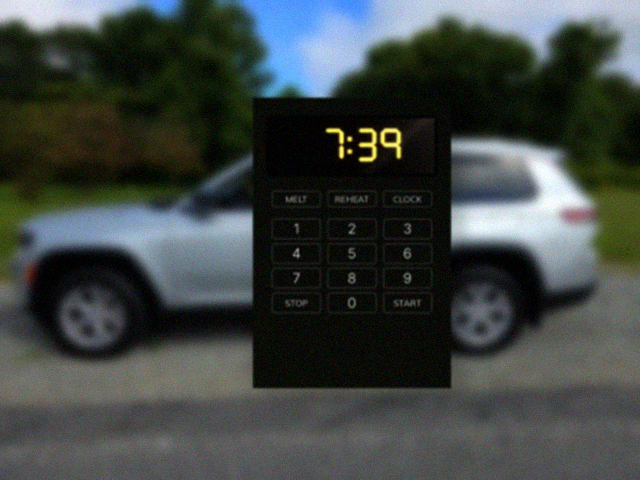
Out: 7,39
